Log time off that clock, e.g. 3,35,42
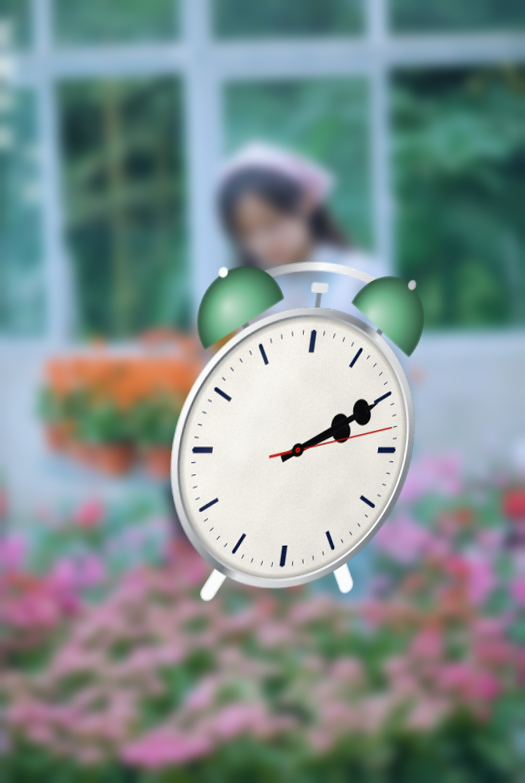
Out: 2,10,13
